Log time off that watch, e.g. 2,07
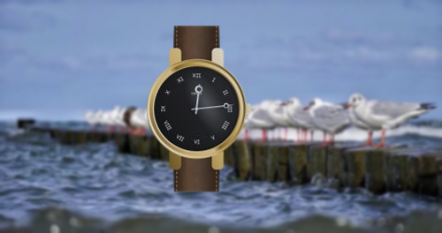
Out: 12,14
